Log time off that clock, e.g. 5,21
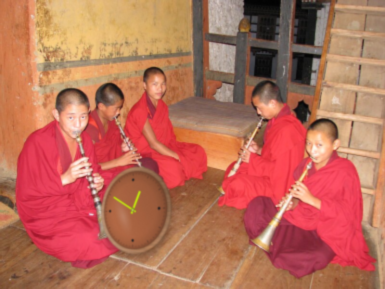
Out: 12,50
